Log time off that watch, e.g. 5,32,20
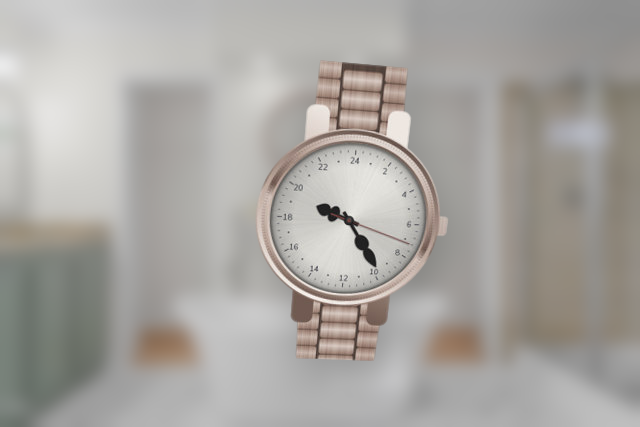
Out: 19,24,18
